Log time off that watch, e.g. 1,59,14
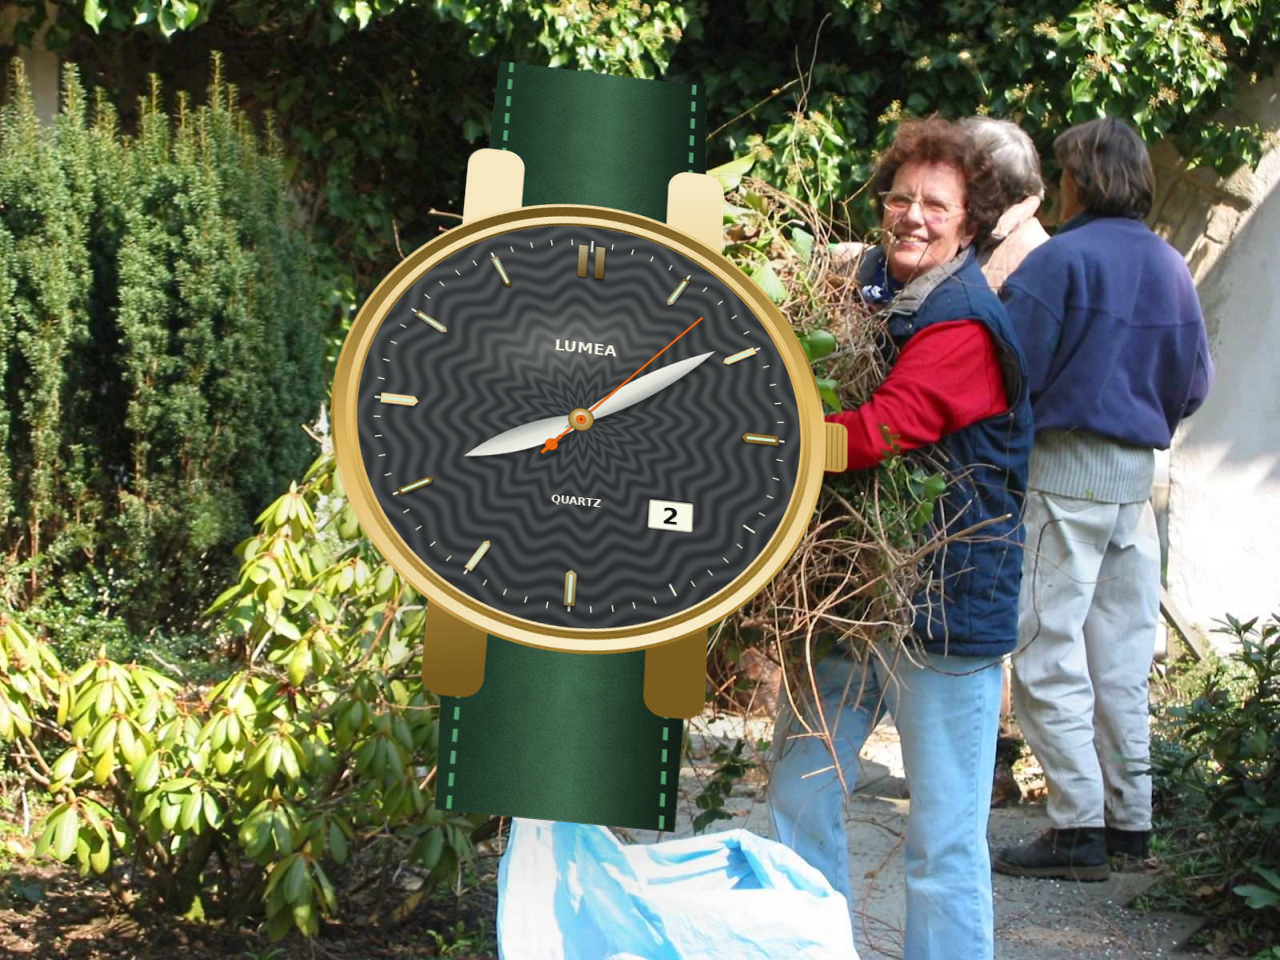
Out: 8,09,07
